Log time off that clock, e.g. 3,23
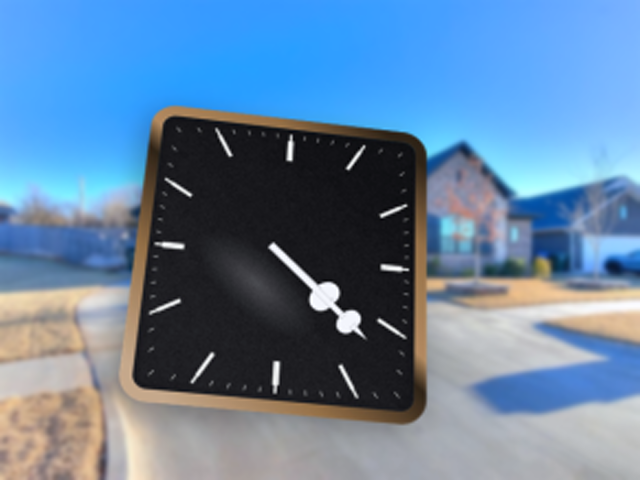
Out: 4,22
